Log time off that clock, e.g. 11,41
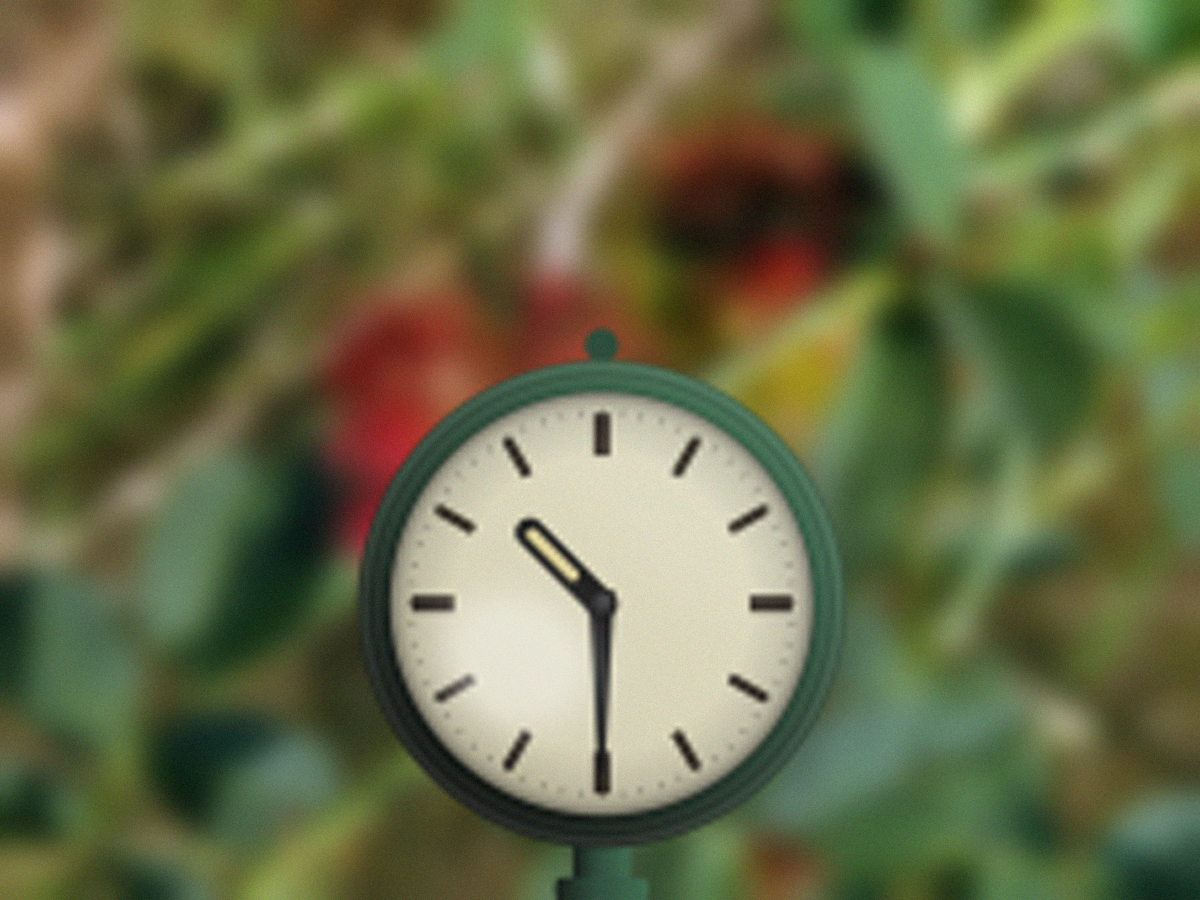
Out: 10,30
